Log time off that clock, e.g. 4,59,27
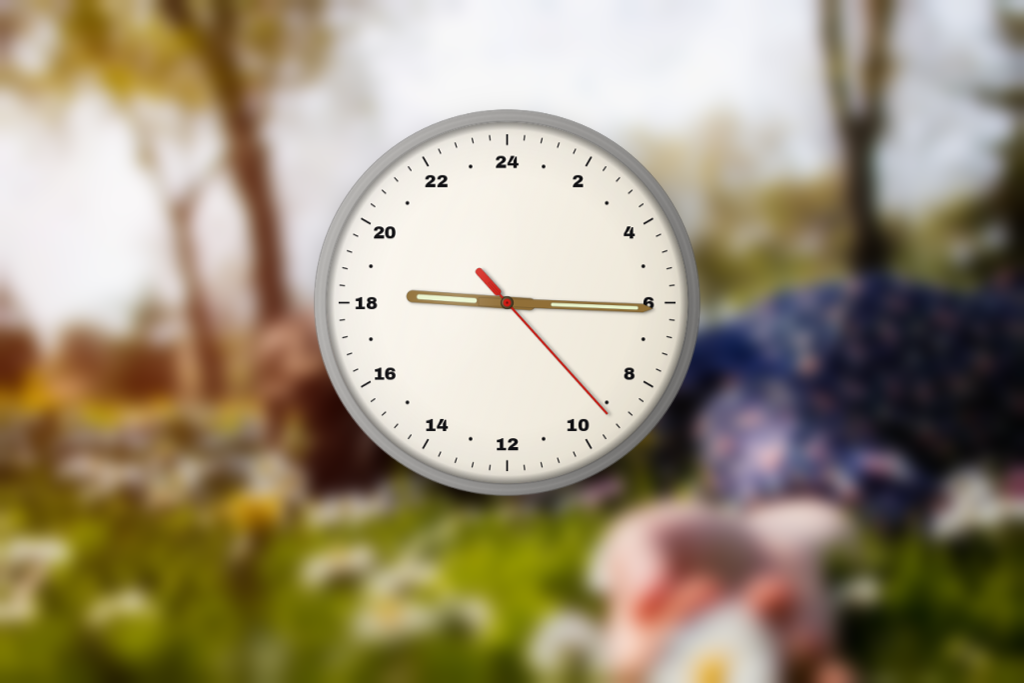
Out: 18,15,23
